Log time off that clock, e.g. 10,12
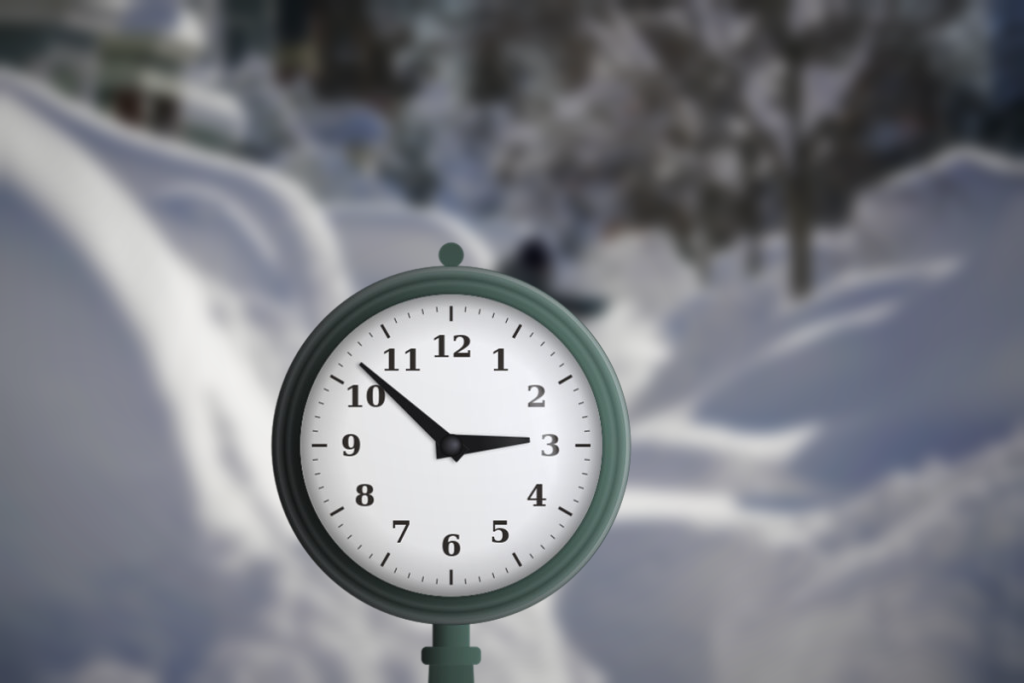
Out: 2,52
